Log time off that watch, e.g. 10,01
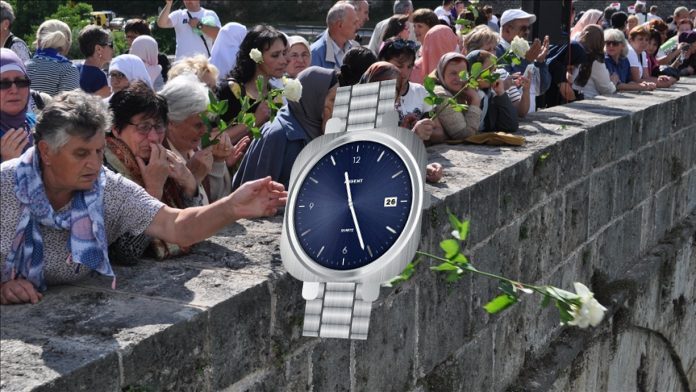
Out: 11,26
